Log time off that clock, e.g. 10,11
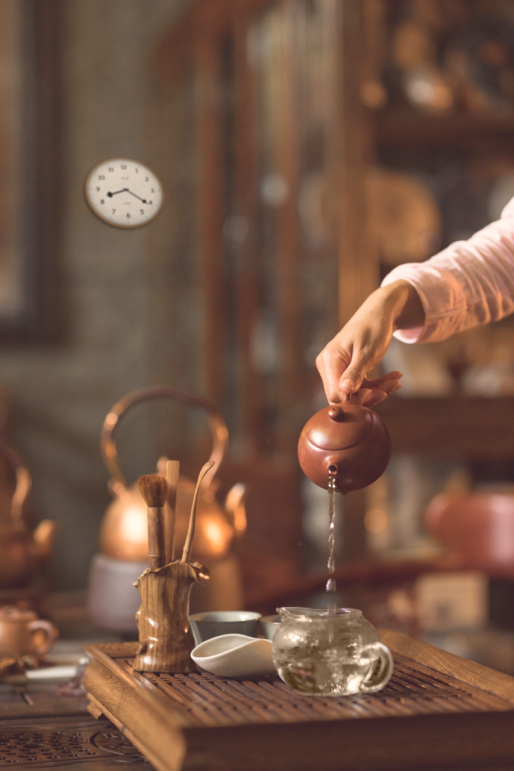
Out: 8,21
